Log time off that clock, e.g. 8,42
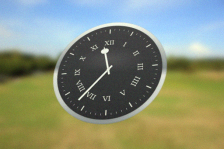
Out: 11,37
